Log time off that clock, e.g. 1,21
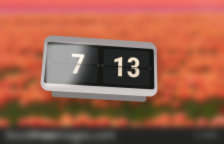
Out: 7,13
